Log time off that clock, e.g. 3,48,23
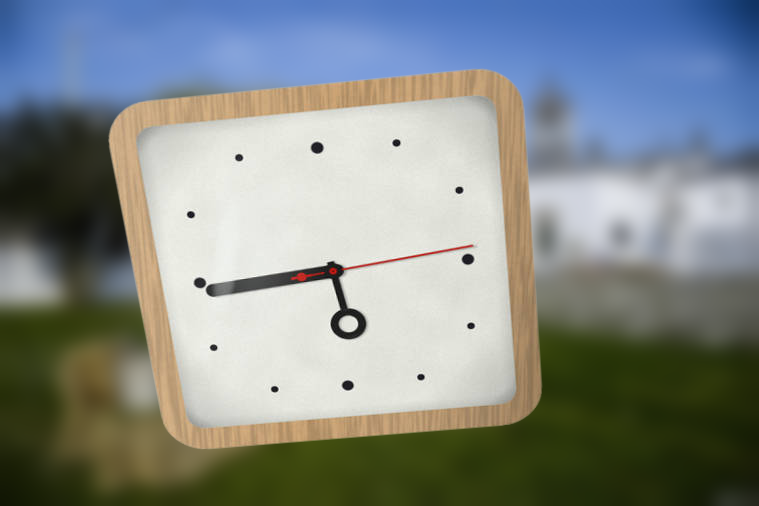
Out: 5,44,14
